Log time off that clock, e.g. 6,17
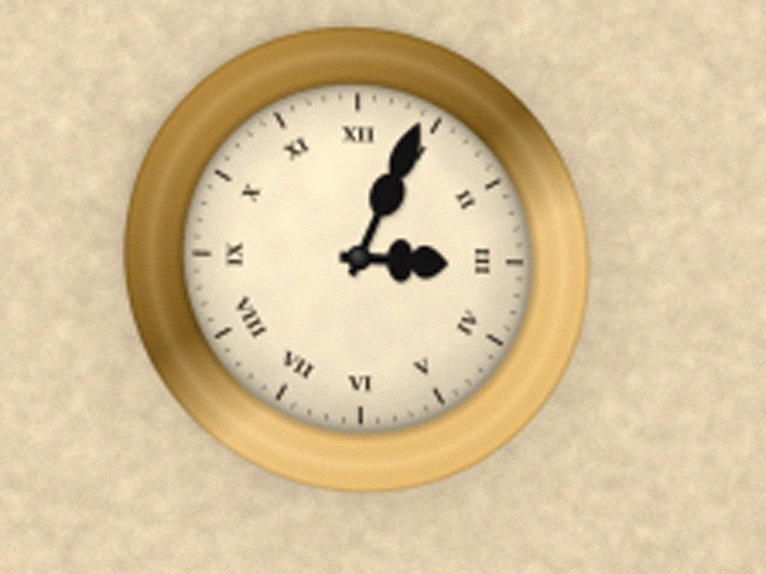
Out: 3,04
